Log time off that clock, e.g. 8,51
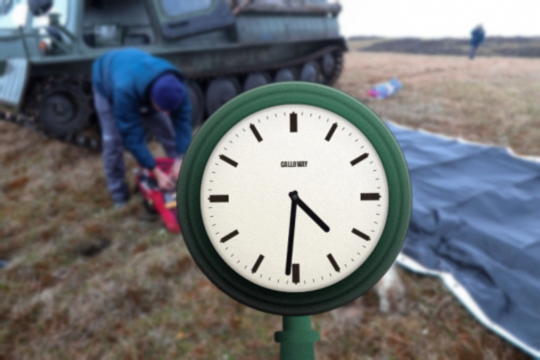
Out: 4,31
